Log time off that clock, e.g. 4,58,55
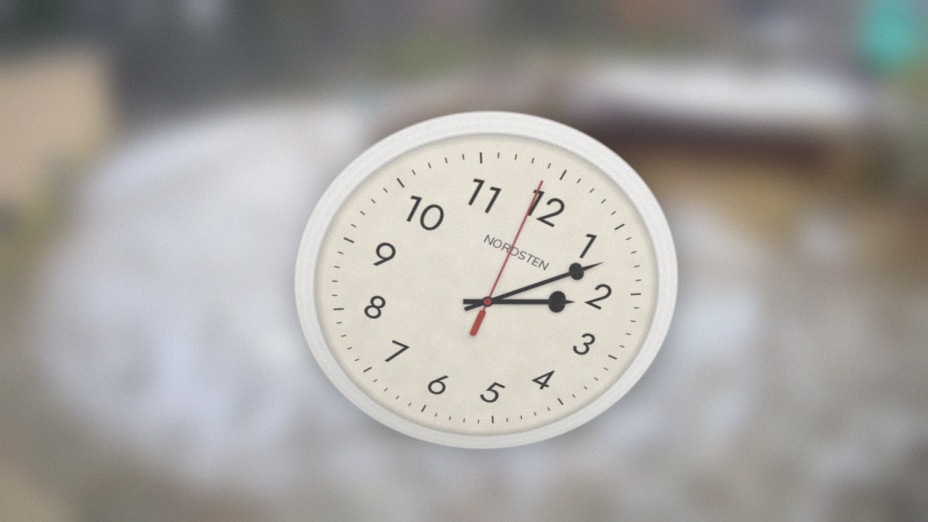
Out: 2,06,59
